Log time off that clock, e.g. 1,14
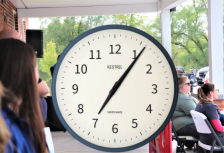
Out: 7,06
